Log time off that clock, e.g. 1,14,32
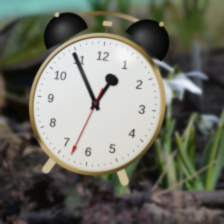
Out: 12,54,33
